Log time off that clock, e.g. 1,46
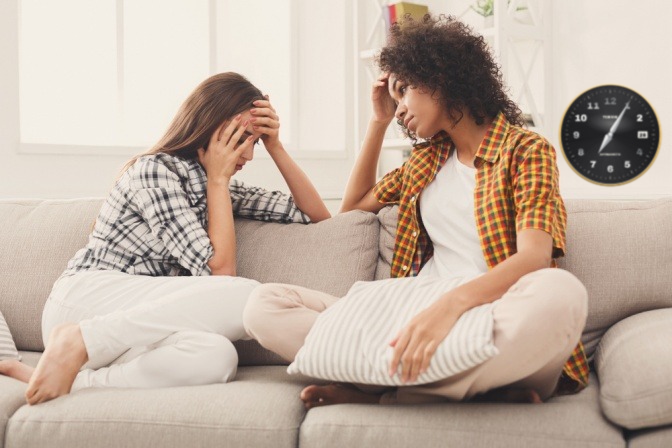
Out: 7,05
